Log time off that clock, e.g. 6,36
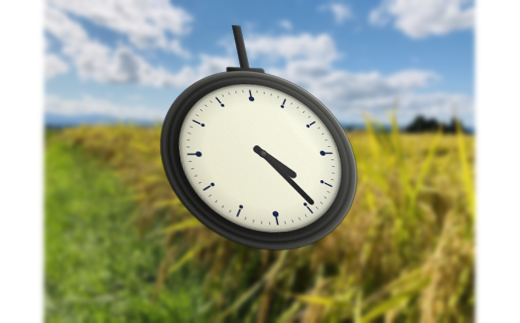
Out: 4,24
